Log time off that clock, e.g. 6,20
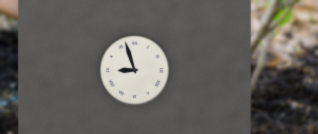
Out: 8,57
